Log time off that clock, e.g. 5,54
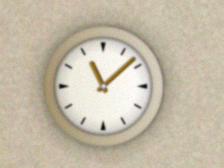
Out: 11,08
